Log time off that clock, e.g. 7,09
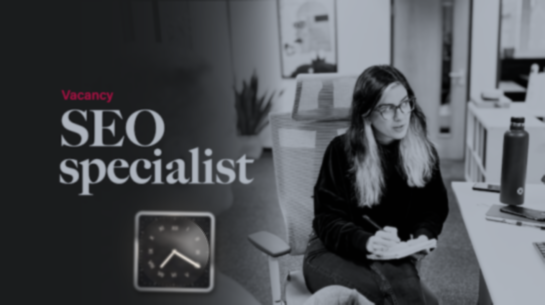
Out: 7,20
